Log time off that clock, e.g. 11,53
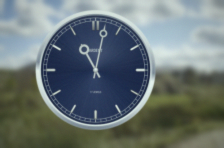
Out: 11,02
